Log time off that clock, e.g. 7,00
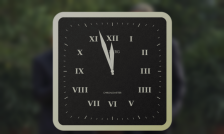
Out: 11,57
